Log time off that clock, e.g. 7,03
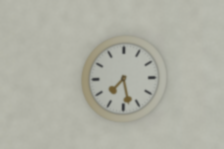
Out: 7,28
